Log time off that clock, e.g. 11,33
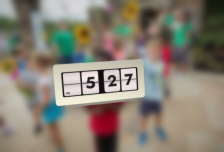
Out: 5,27
